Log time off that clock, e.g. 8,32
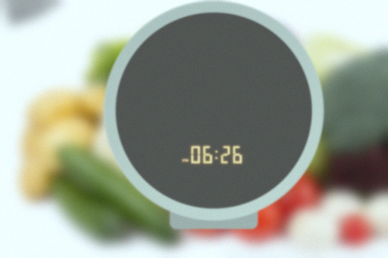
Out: 6,26
